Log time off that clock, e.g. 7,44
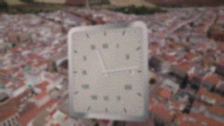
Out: 11,14
